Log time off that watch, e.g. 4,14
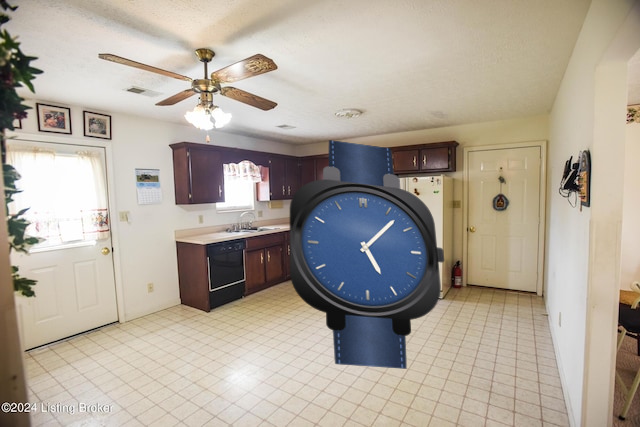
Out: 5,07
